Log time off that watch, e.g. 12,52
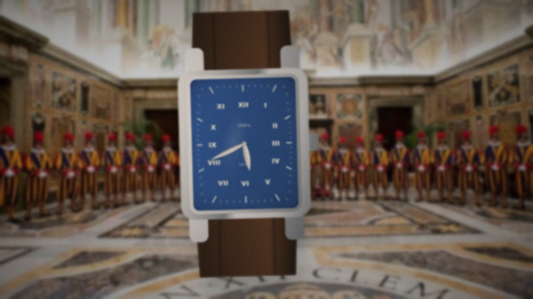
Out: 5,41
